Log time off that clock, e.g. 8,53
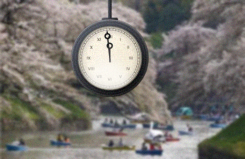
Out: 11,59
